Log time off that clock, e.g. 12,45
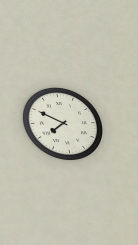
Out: 7,50
